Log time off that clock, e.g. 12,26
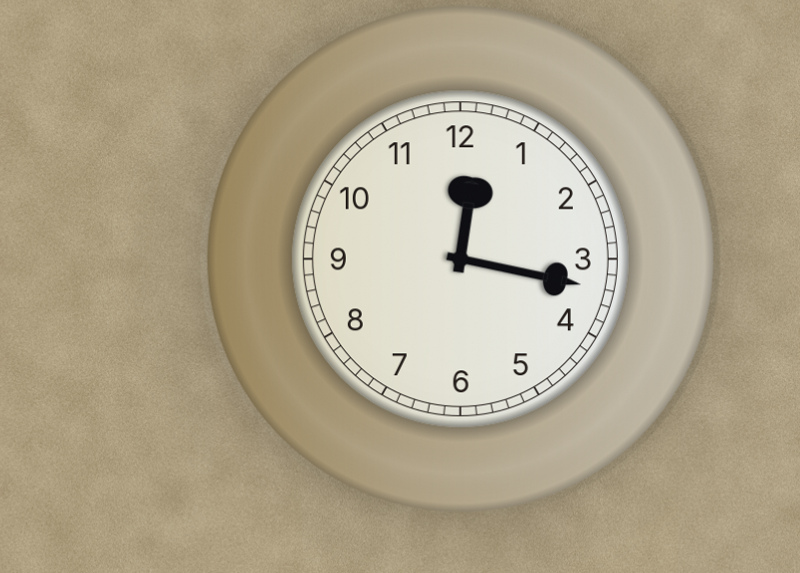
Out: 12,17
